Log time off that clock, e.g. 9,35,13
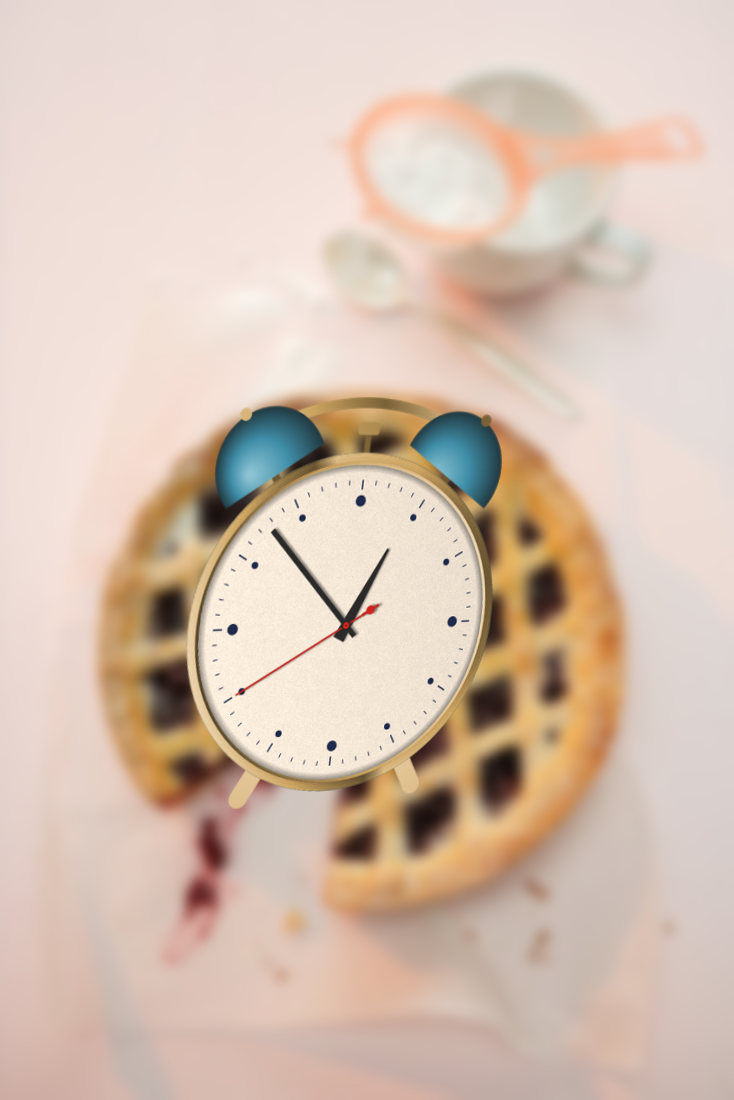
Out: 12,52,40
